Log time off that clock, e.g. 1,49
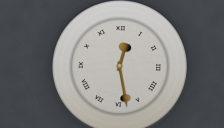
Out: 12,28
